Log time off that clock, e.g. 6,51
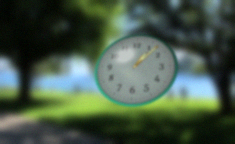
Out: 1,07
